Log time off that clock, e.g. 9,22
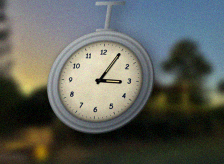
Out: 3,05
